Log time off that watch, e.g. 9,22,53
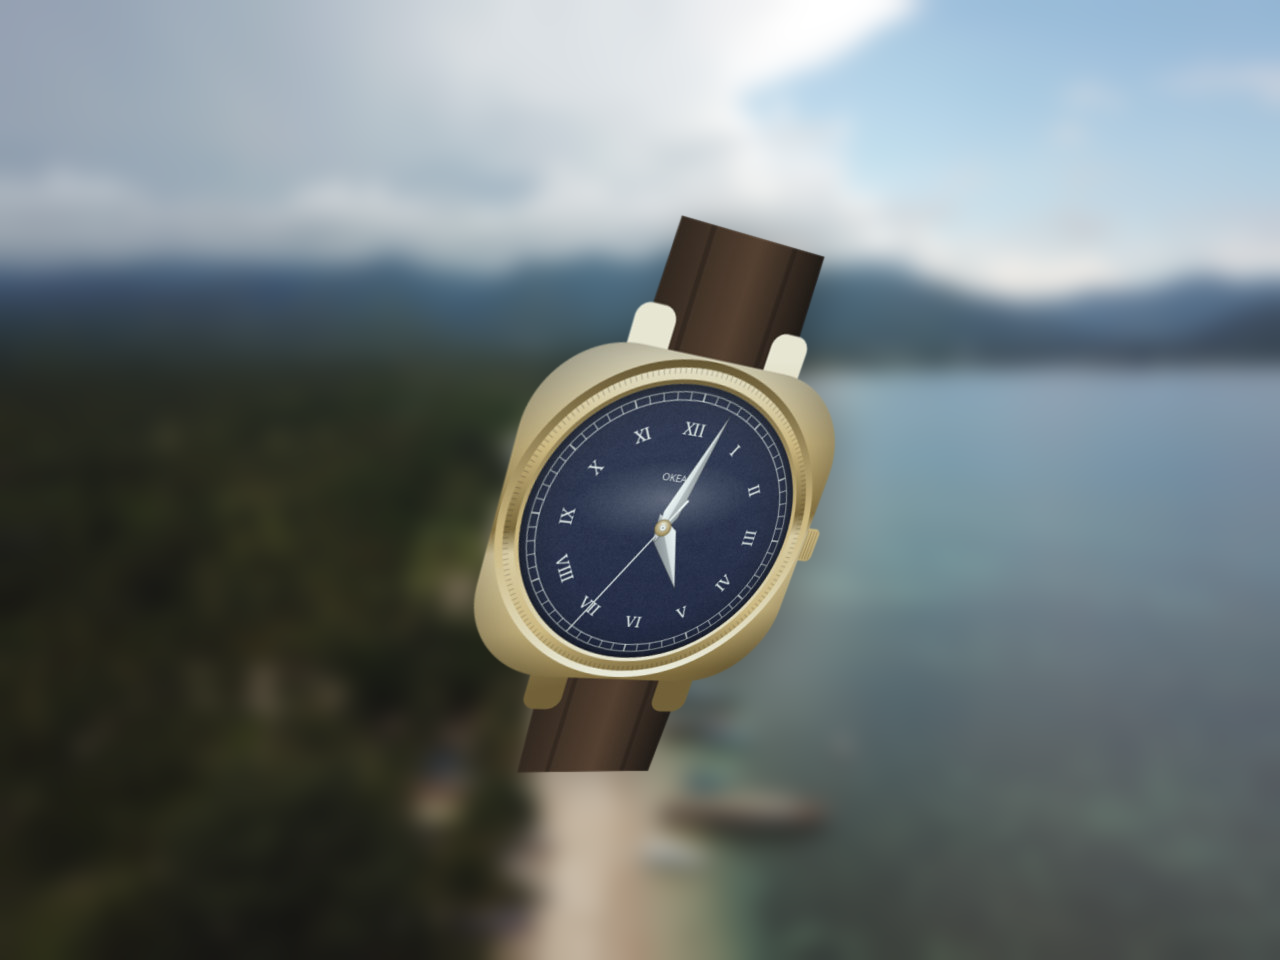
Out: 5,02,35
